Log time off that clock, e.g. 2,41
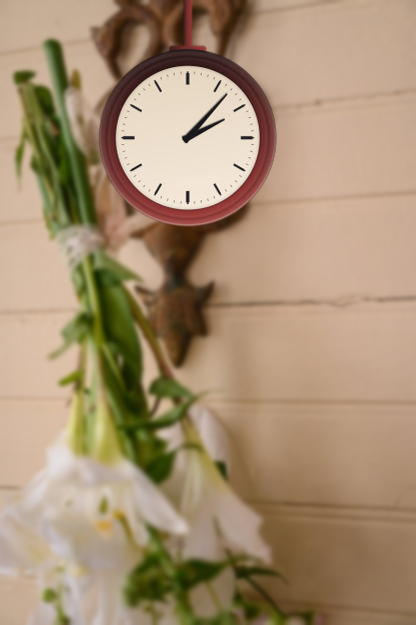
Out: 2,07
